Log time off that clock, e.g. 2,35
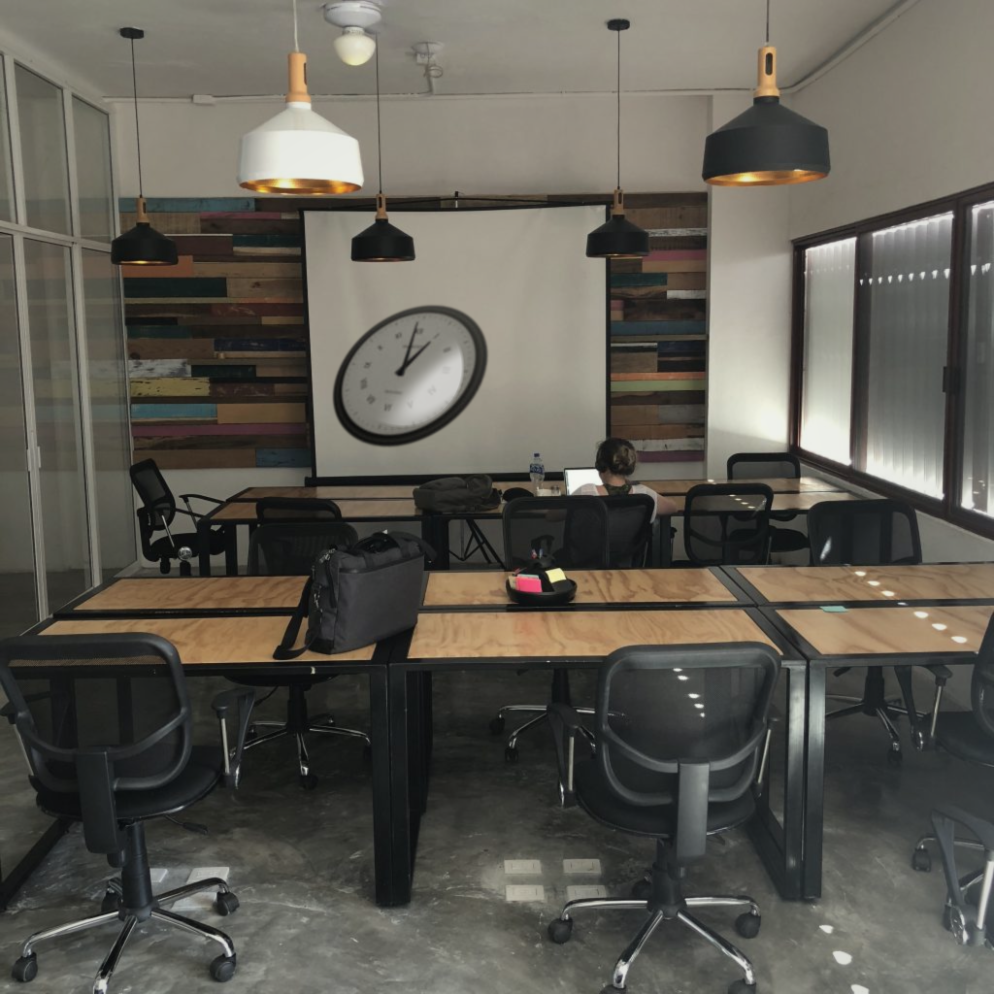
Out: 12,59
